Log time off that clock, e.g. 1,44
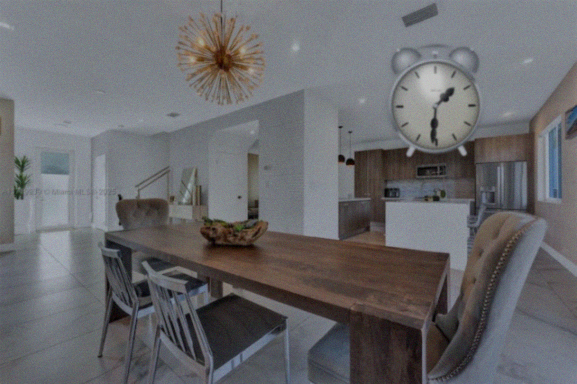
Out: 1,31
